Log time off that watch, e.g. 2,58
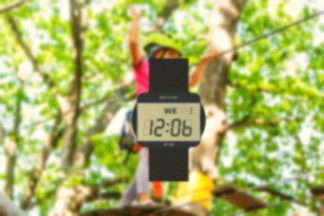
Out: 12,06
